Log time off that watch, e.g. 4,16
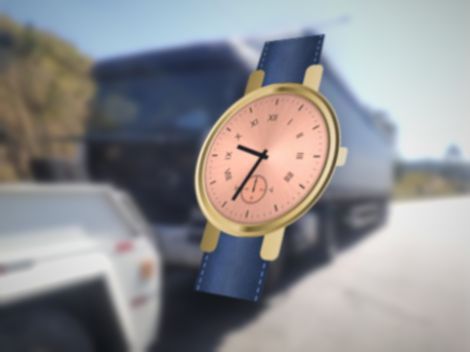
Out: 9,34
